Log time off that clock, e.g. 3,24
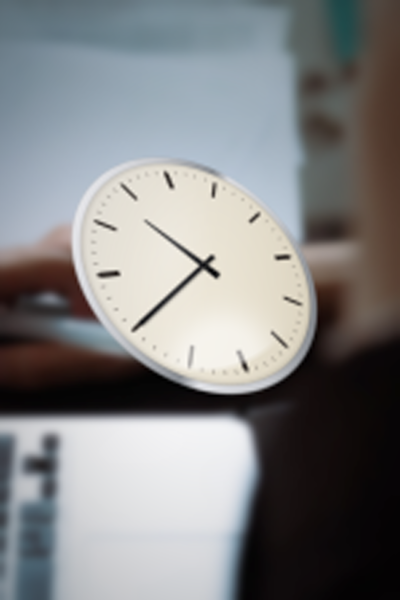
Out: 10,40
